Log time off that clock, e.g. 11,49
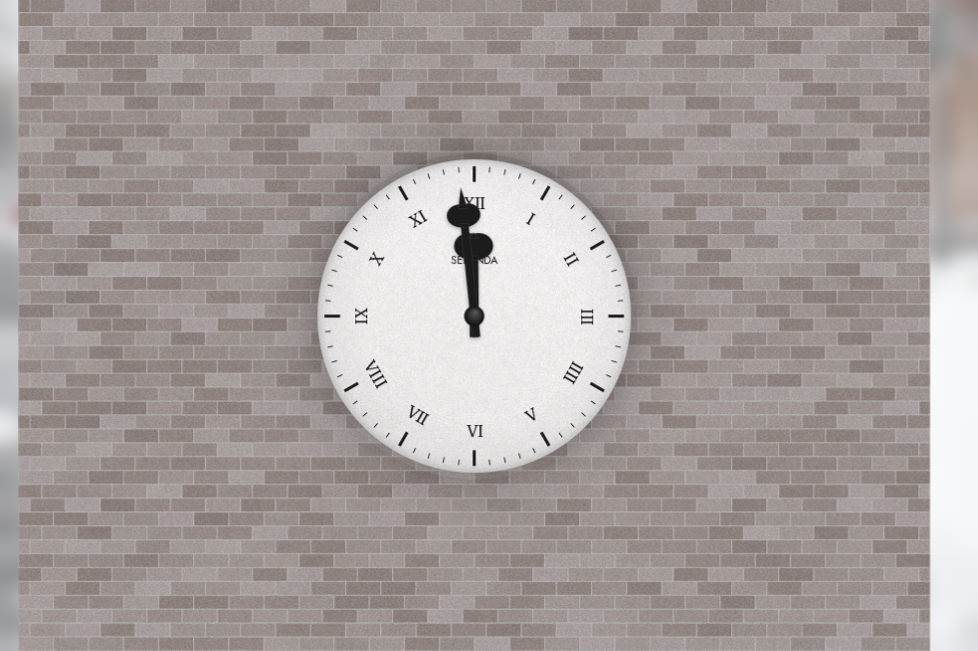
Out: 11,59
